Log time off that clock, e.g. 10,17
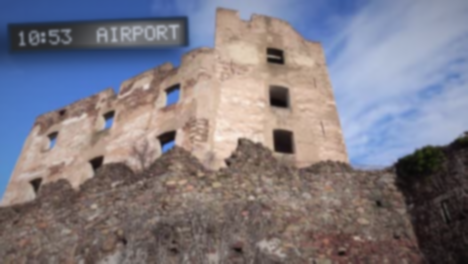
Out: 10,53
